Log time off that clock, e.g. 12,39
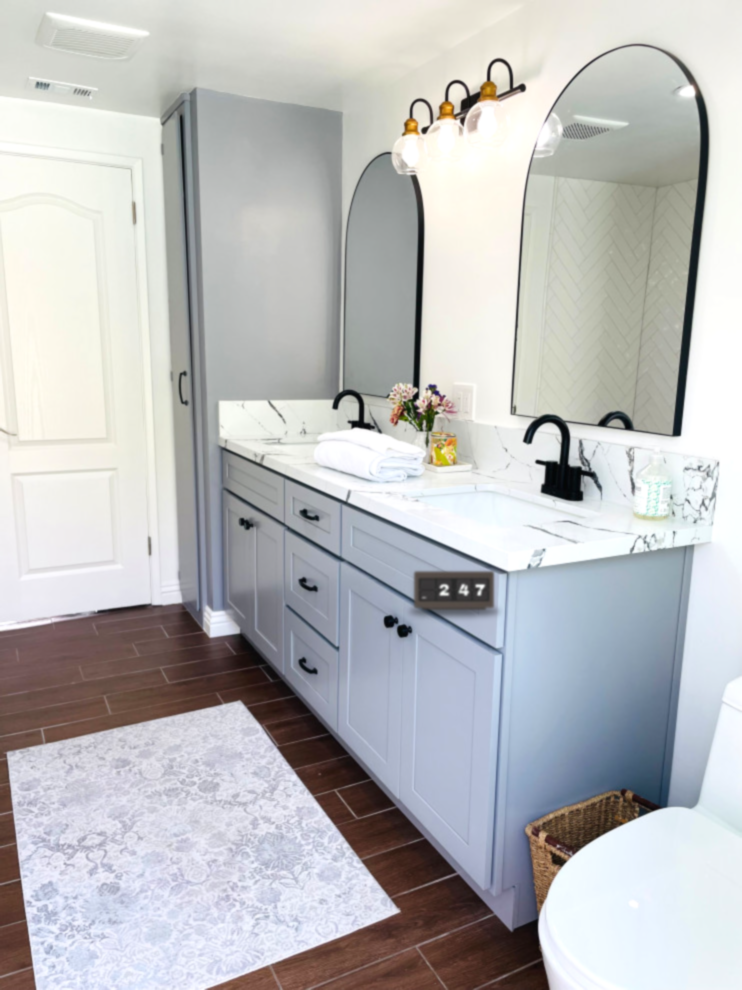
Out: 2,47
